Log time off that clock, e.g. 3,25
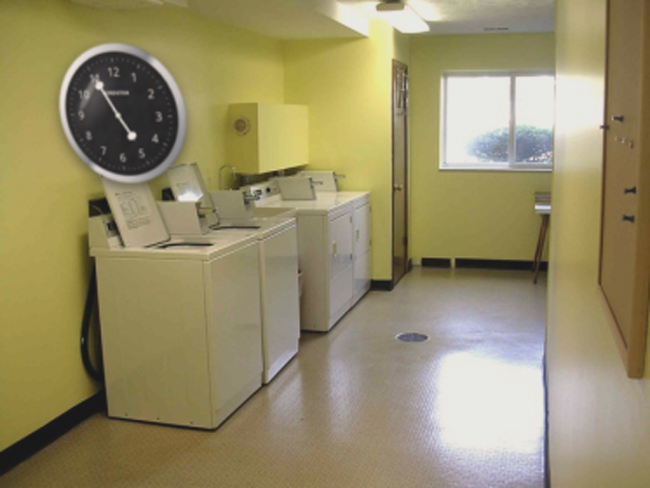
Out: 4,55
